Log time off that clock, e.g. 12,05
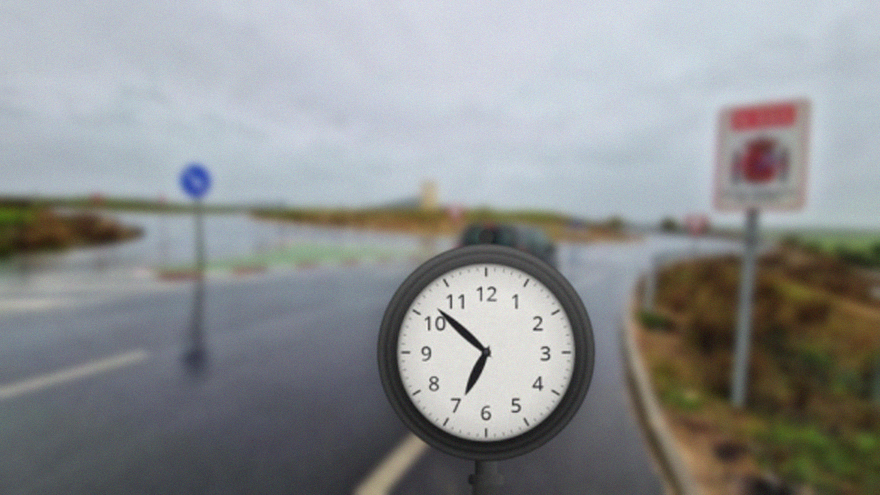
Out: 6,52
